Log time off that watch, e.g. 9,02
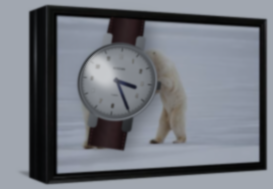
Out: 3,25
